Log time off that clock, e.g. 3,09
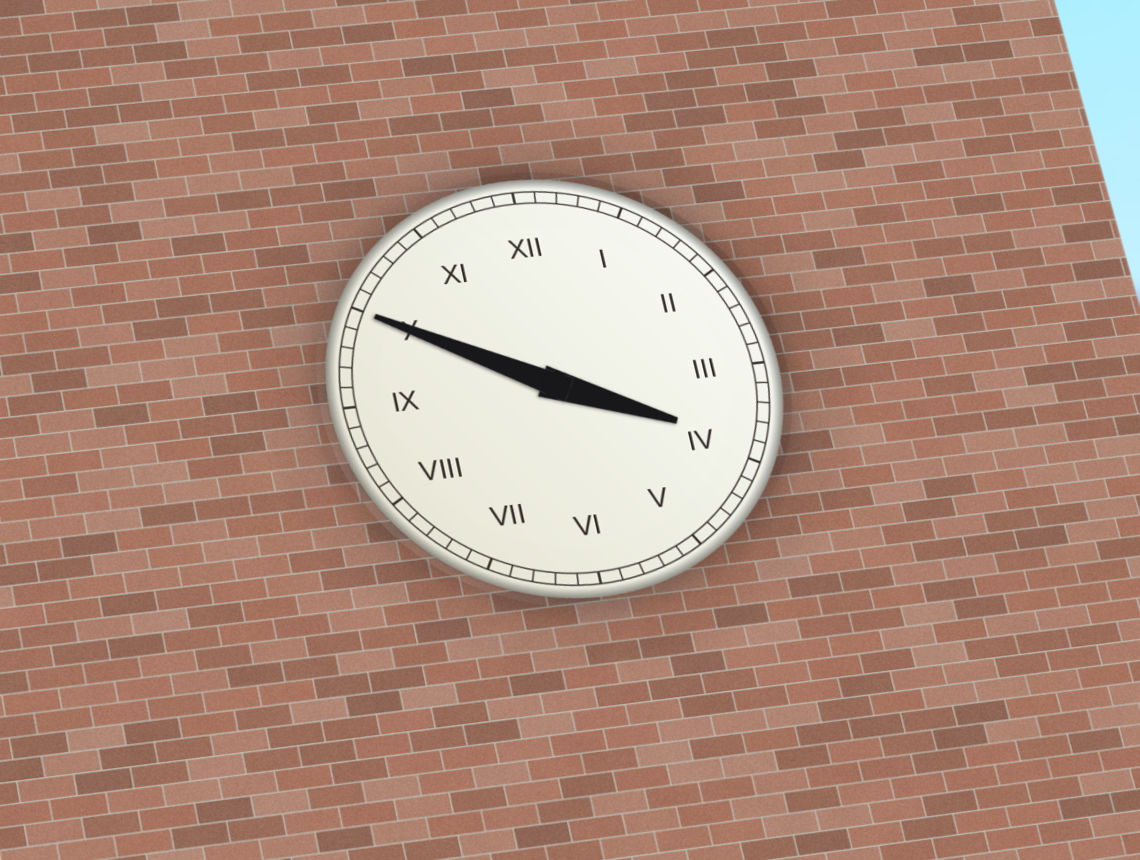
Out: 3,50
